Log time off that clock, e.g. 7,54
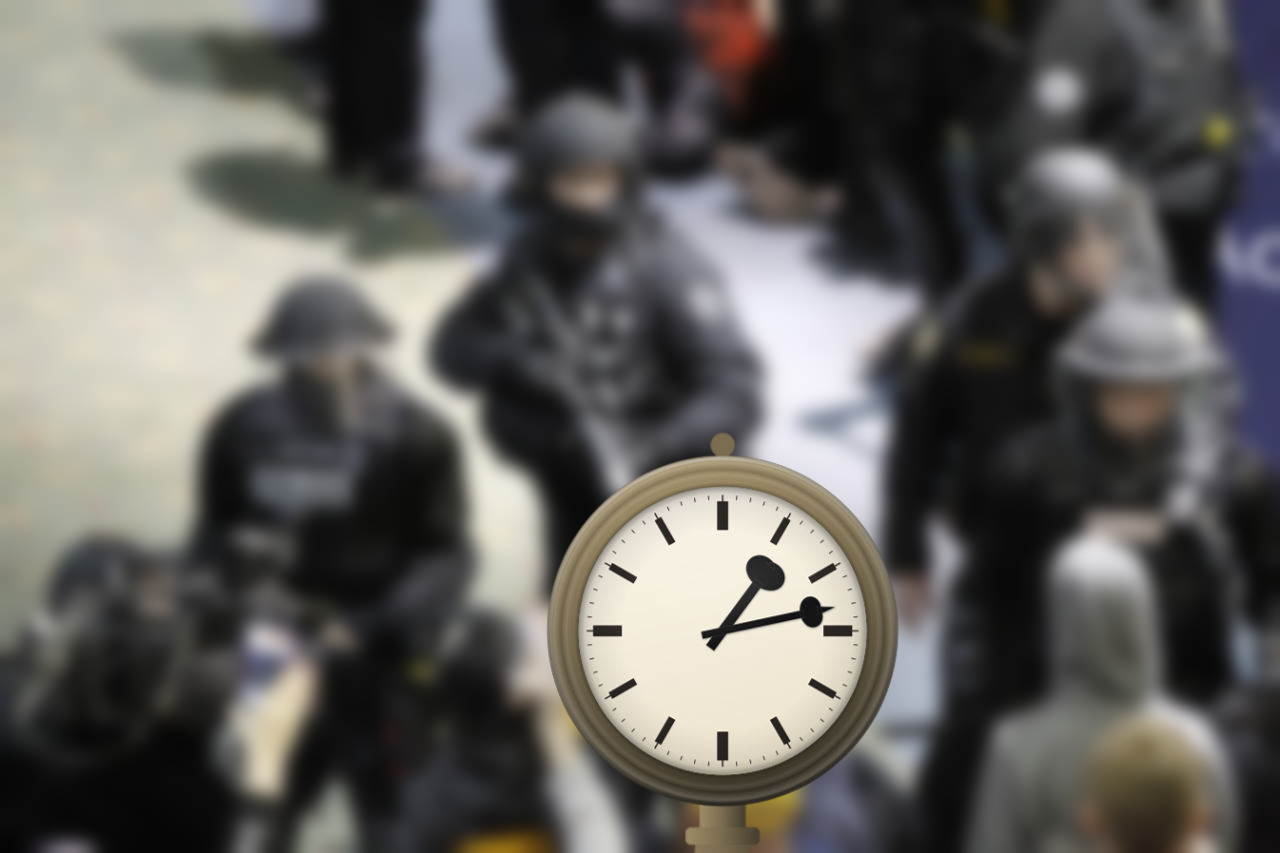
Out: 1,13
